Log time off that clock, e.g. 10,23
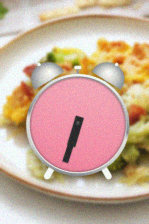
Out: 6,33
